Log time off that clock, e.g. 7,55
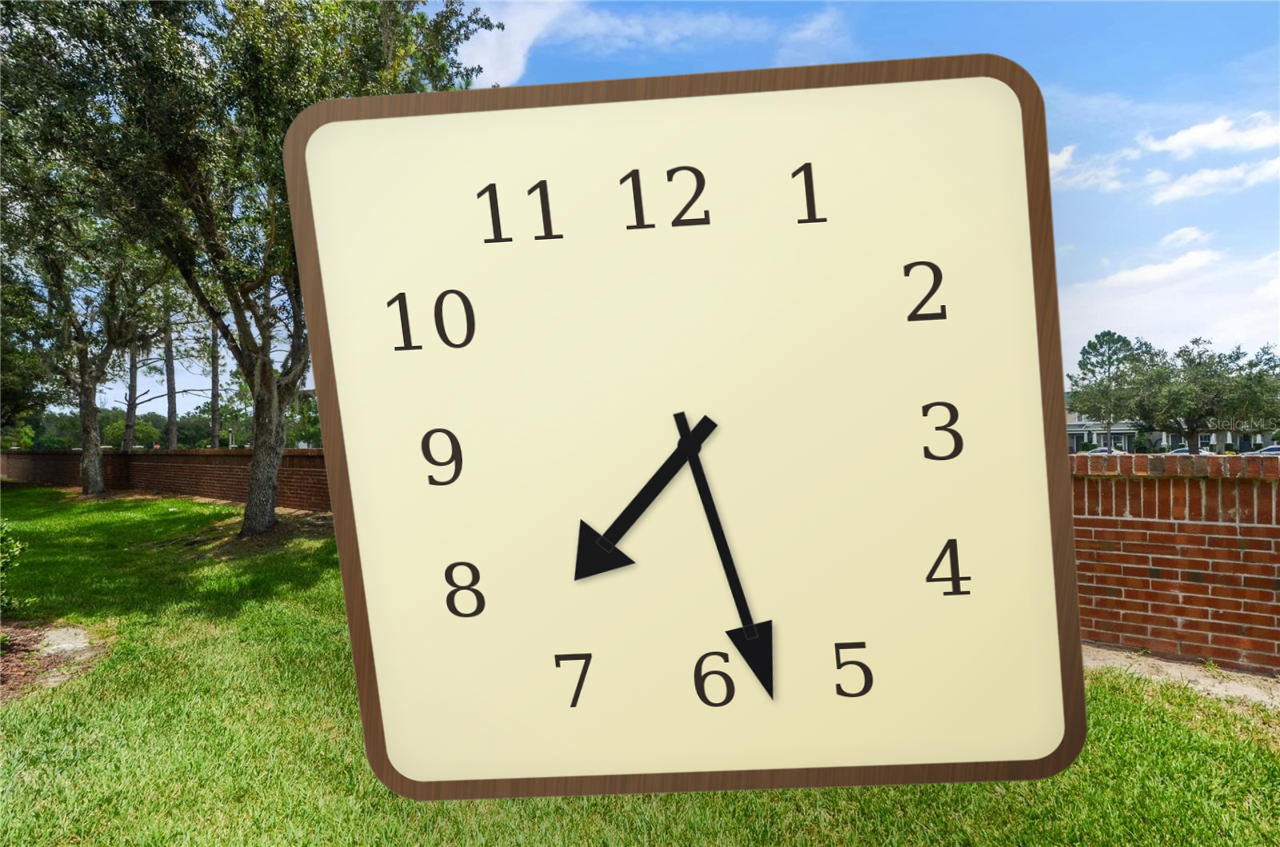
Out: 7,28
